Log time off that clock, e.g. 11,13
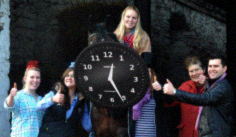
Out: 12,26
